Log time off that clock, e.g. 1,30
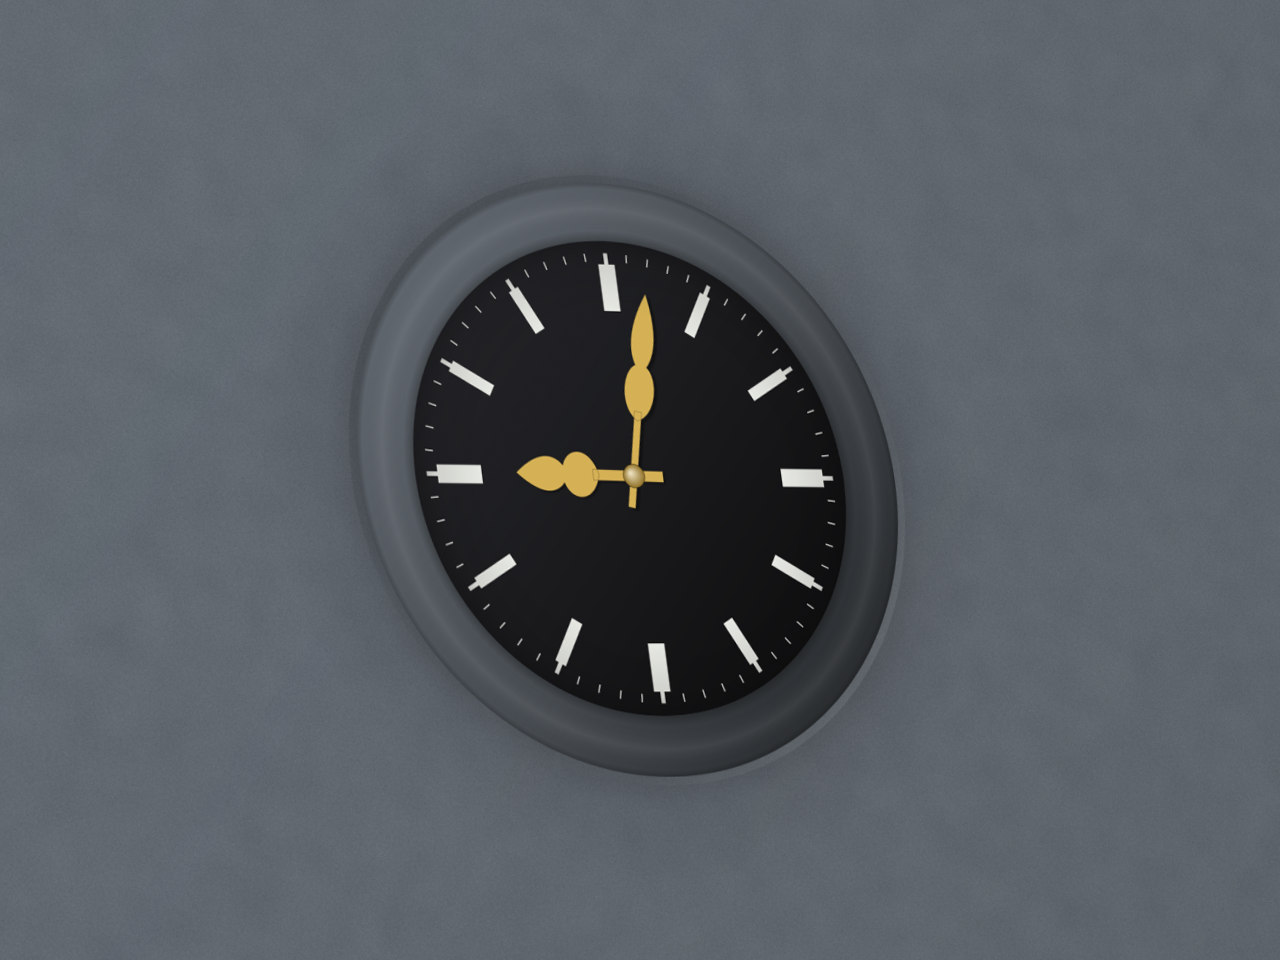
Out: 9,02
